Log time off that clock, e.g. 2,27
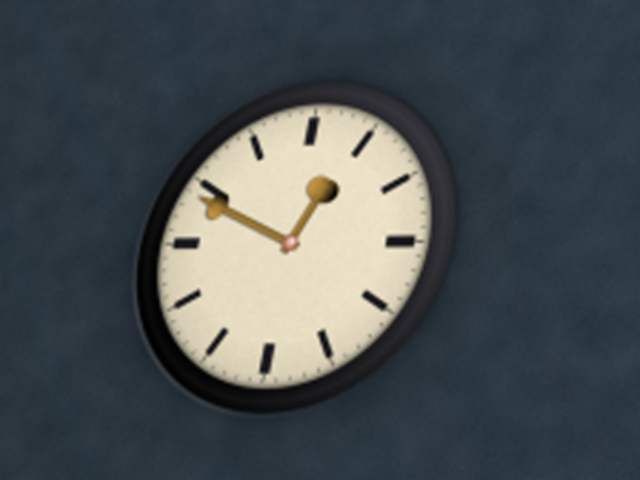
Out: 12,49
